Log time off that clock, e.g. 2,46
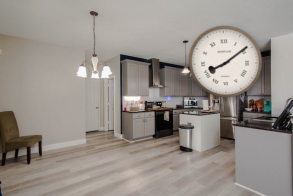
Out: 8,09
